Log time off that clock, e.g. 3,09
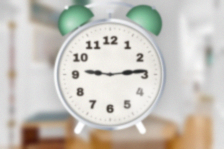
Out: 9,14
